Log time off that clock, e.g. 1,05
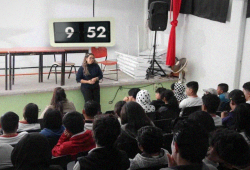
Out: 9,52
